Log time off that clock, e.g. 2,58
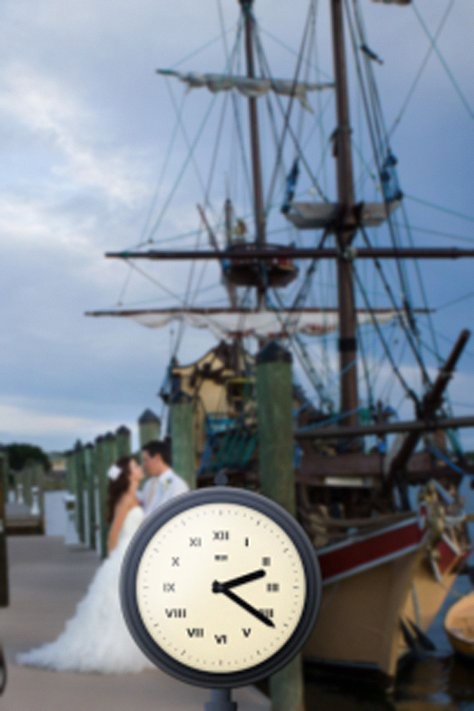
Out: 2,21
